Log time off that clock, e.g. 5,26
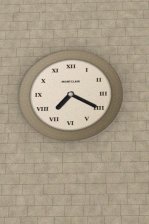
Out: 7,20
